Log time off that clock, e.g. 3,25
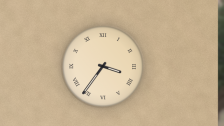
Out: 3,36
